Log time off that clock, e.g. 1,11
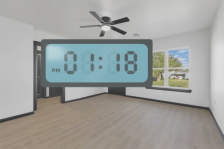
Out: 1,18
